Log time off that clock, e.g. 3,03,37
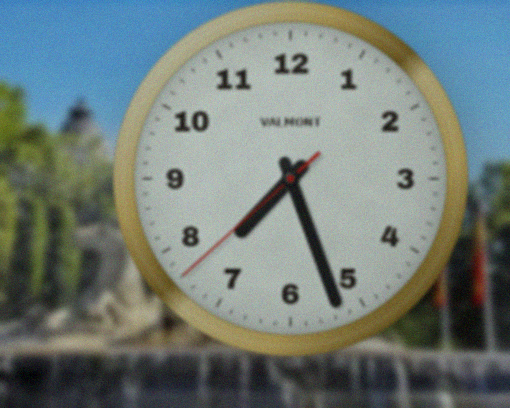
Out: 7,26,38
